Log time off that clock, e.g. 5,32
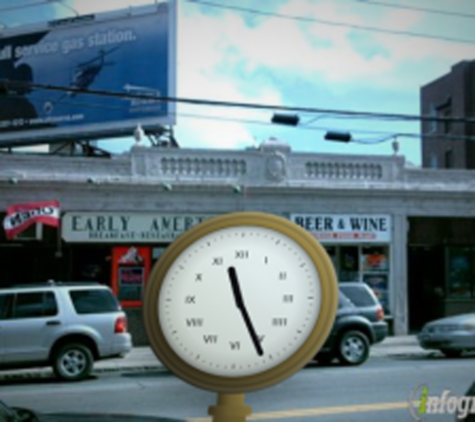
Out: 11,26
